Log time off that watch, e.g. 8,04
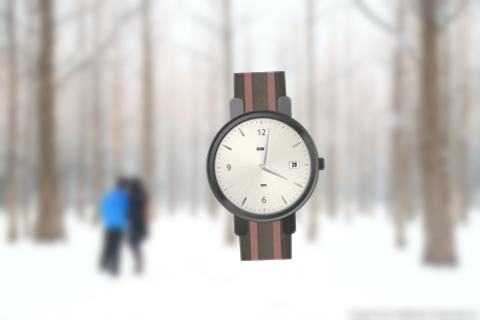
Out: 4,02
